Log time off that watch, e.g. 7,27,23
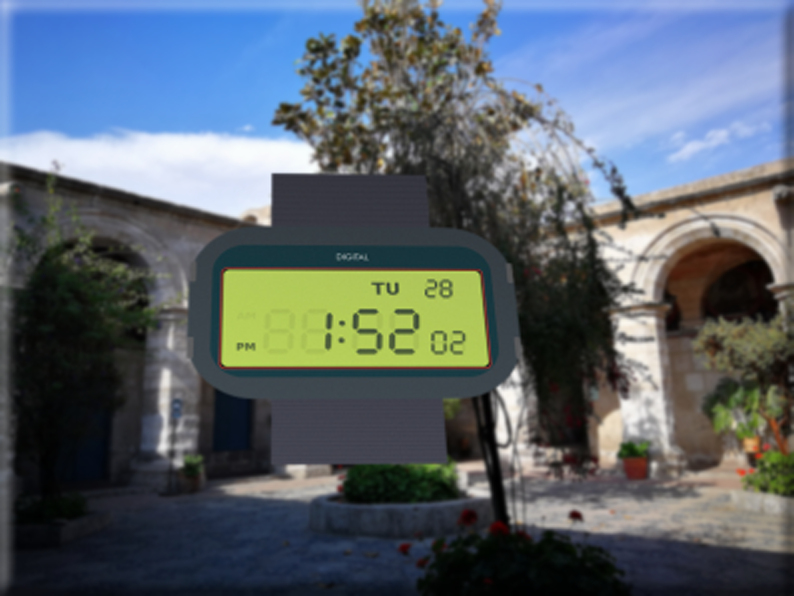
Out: 1,52,02
